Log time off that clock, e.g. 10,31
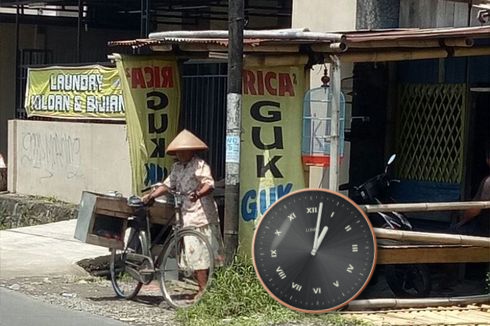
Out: 1,02
